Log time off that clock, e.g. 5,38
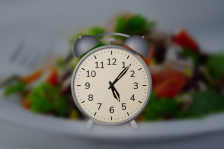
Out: 5,07
